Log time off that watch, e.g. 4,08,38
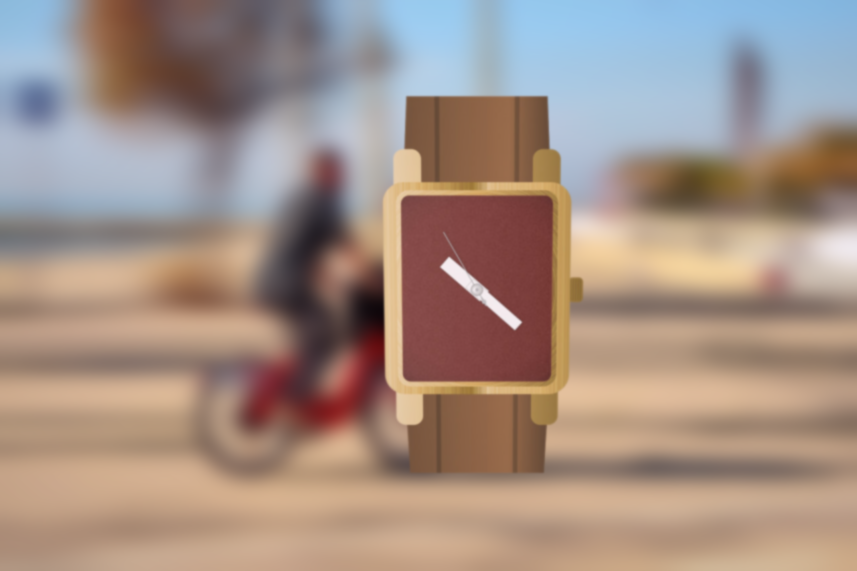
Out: 10,21,55
